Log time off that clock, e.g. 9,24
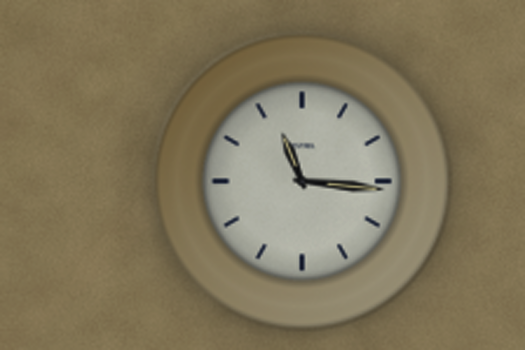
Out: 11,16
